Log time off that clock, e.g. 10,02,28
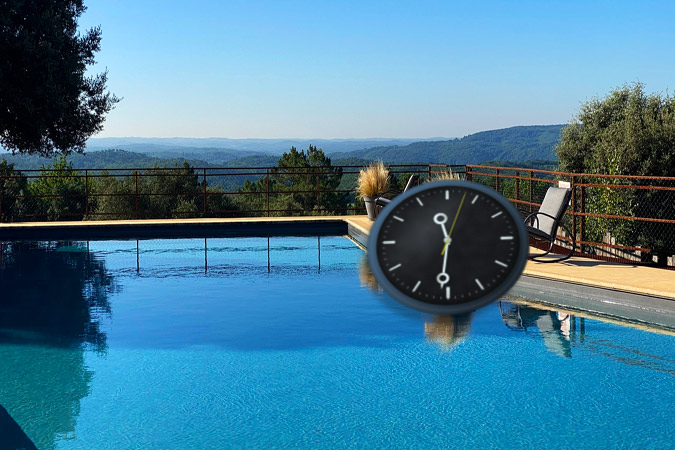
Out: 11,31,03
